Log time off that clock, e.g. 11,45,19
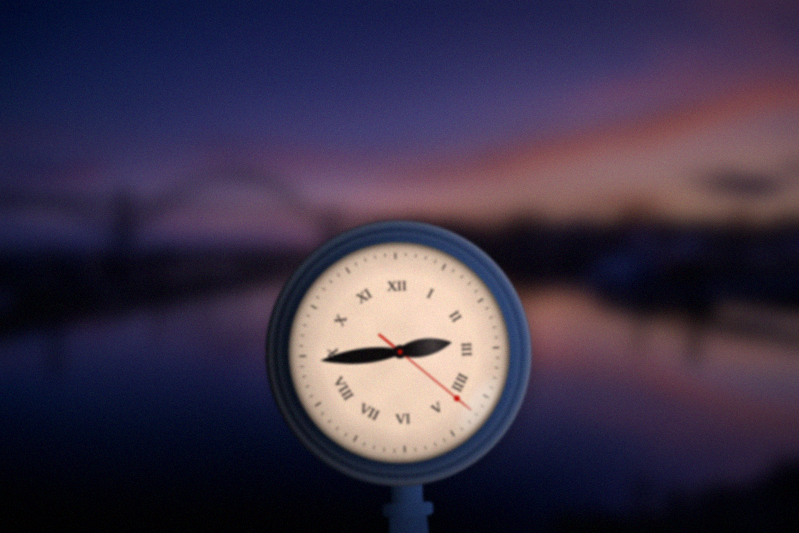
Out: 2,44,22
